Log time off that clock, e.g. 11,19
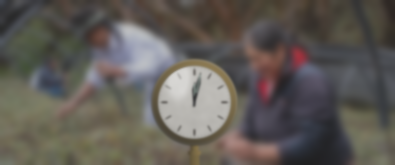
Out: 12,02
